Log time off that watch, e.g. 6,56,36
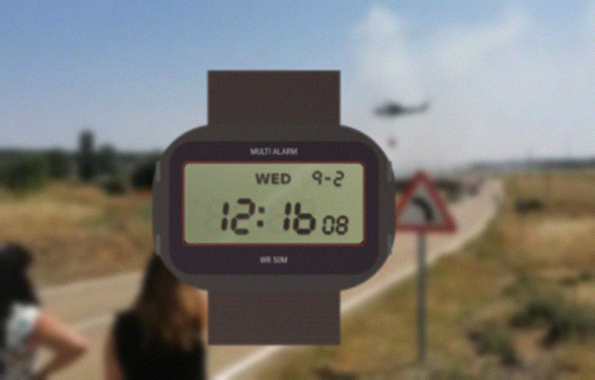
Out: 12,16,08
